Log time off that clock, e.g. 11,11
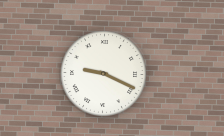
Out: 9,19
